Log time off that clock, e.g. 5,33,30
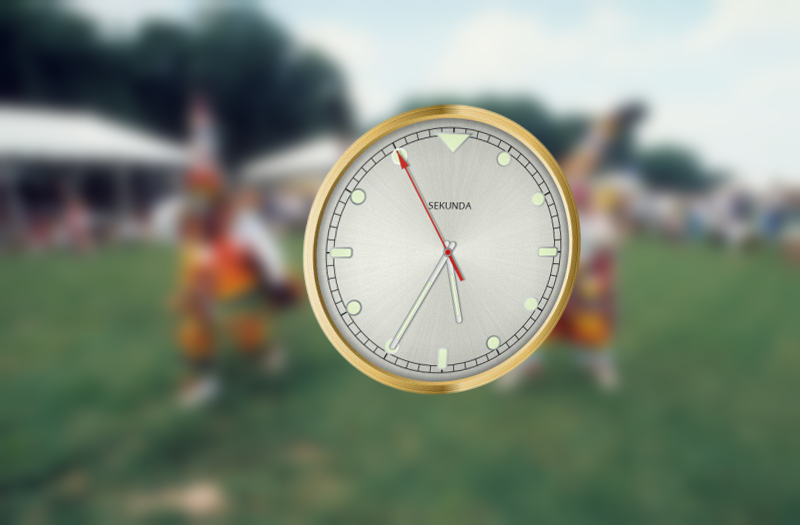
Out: 5,34,55
